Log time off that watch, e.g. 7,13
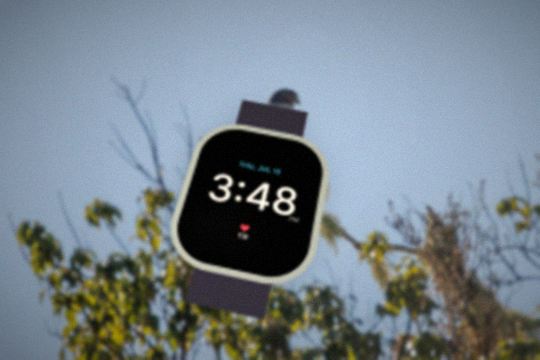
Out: 3,48
